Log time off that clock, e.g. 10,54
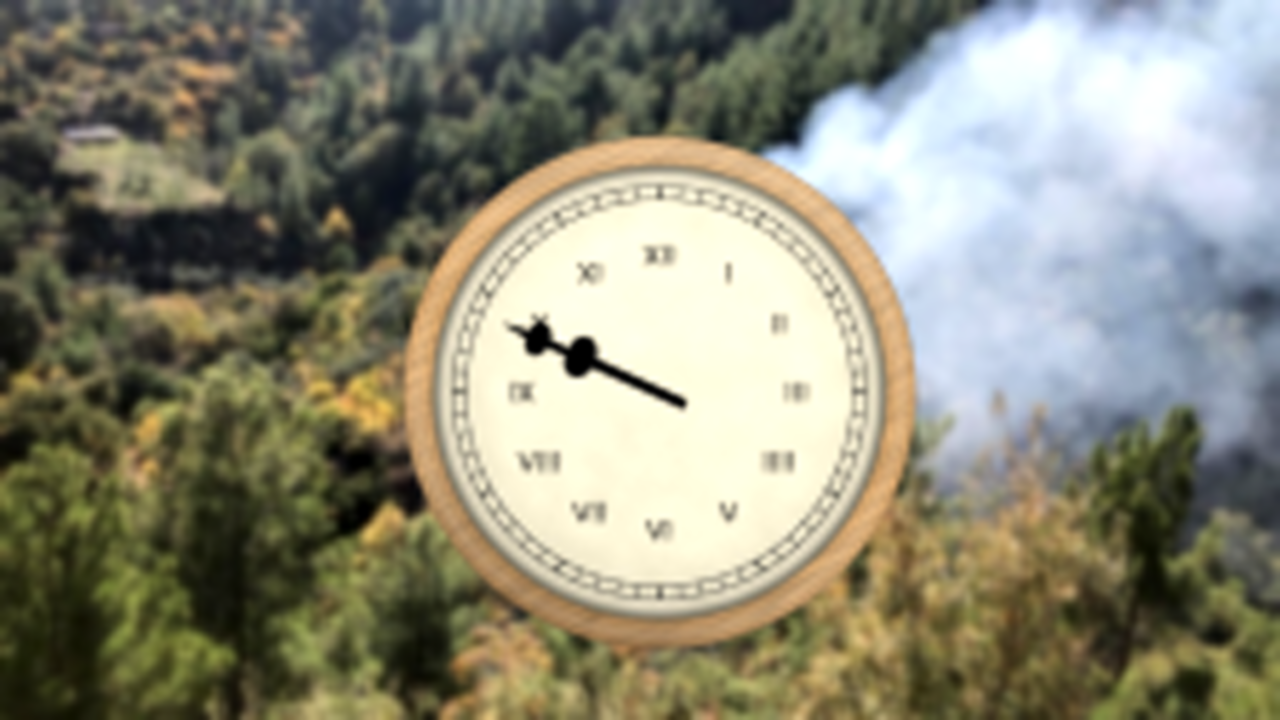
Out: 9,49
